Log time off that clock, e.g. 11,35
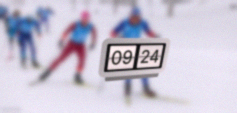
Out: 9,24
